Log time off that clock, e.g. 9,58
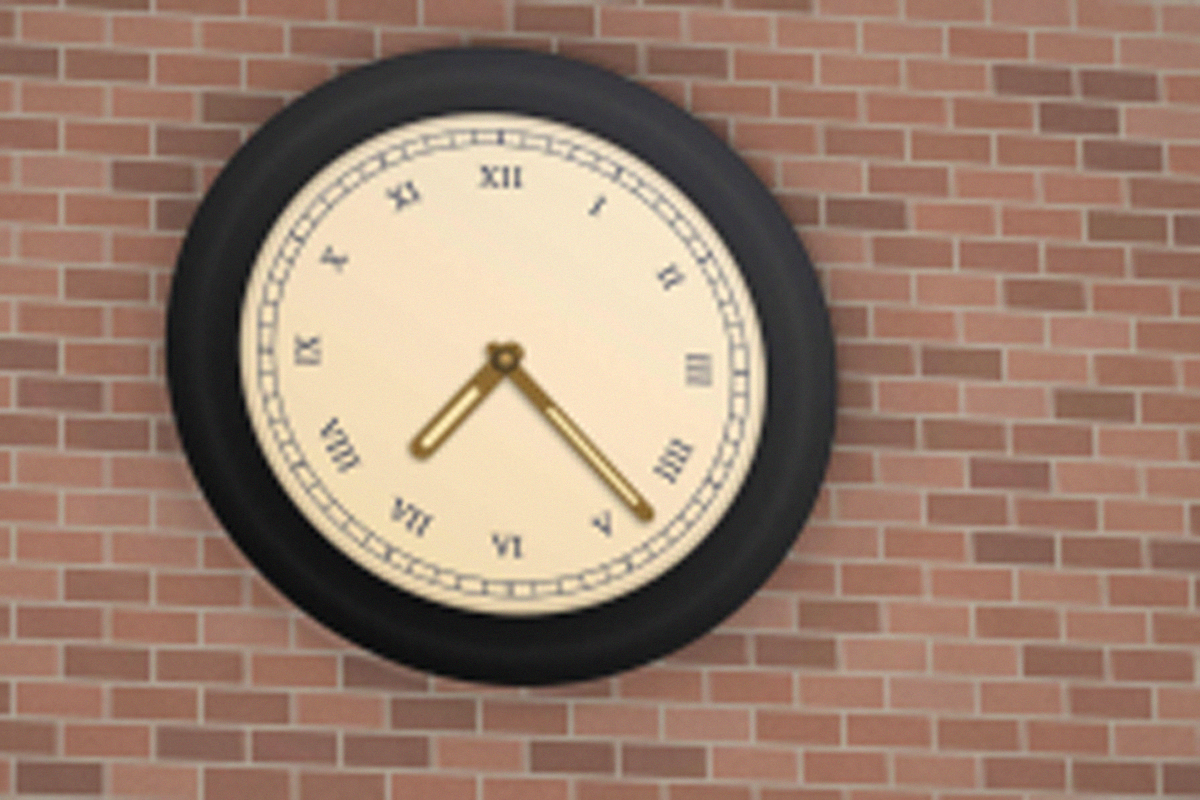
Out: 7,23
